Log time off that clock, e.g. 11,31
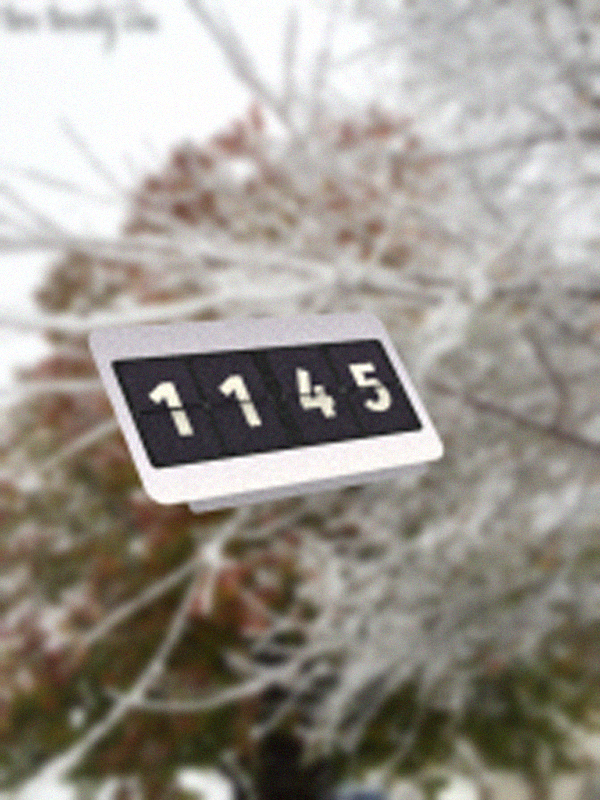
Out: 11,45
